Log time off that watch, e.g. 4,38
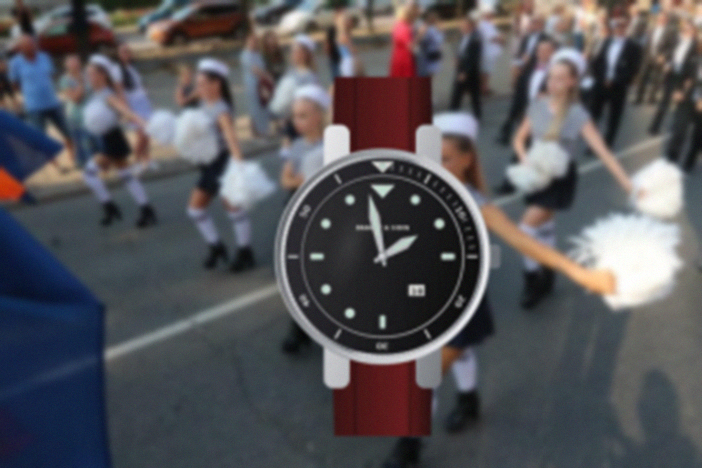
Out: 1,58
